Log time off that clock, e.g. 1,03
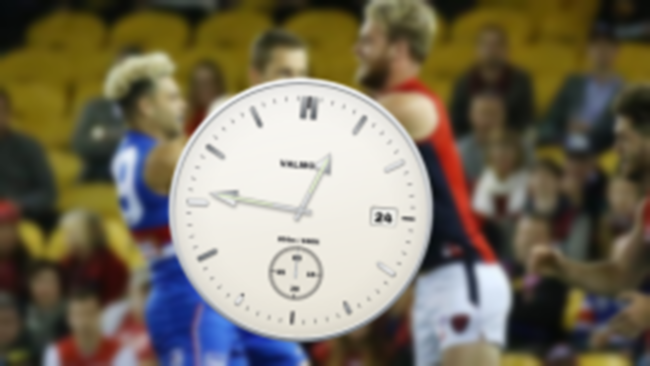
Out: 12,46
